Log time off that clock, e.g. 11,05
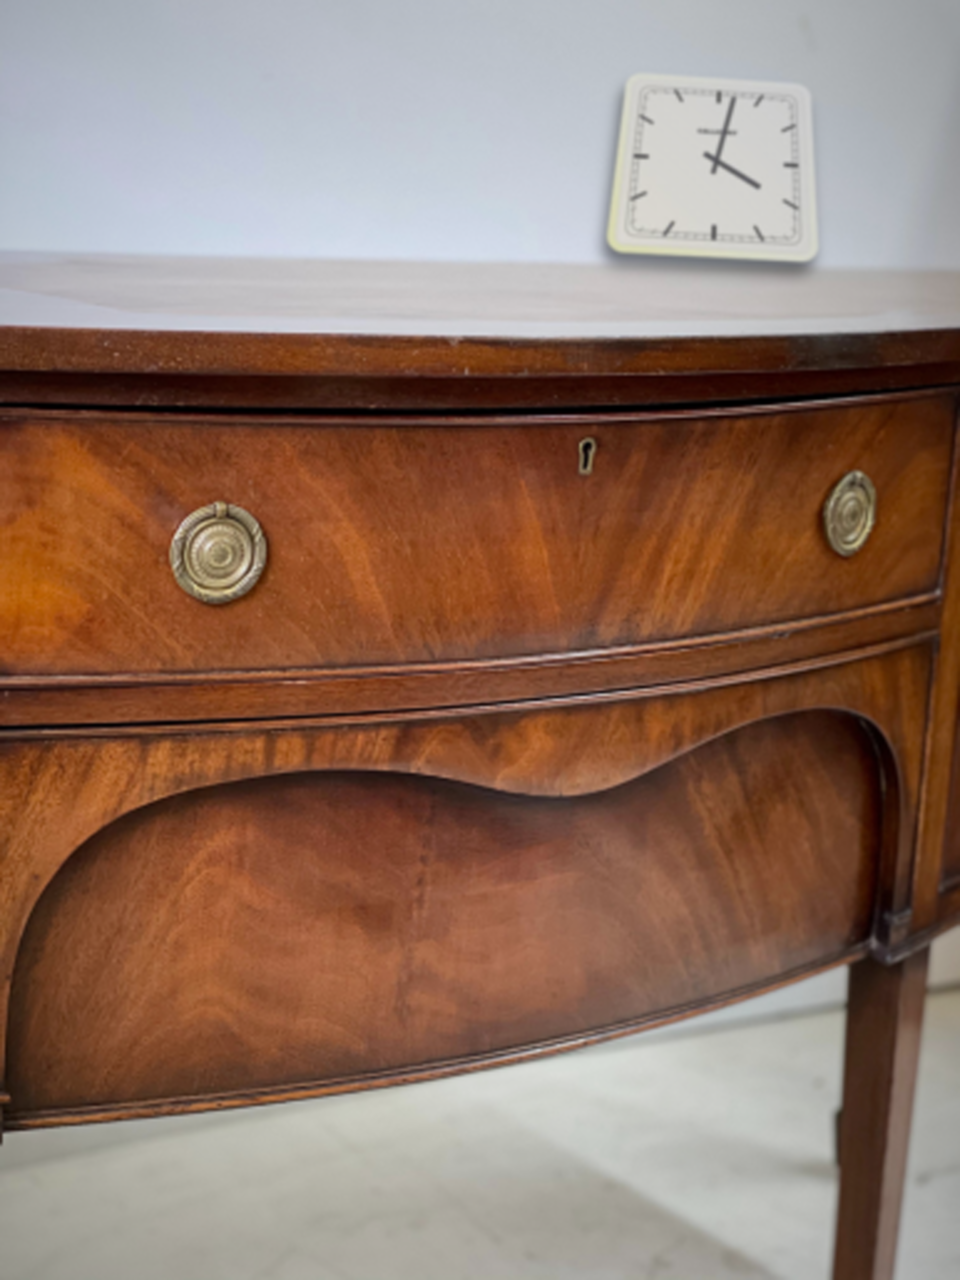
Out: 4,02
